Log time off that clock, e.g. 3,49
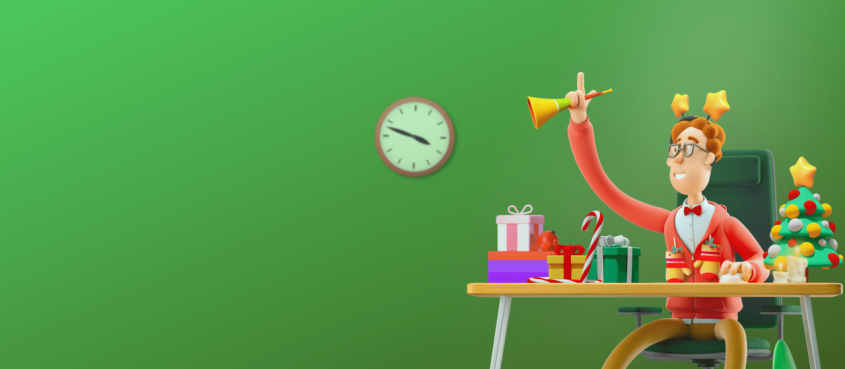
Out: 3,48
